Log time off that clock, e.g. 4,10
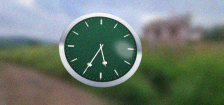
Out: 5,35
